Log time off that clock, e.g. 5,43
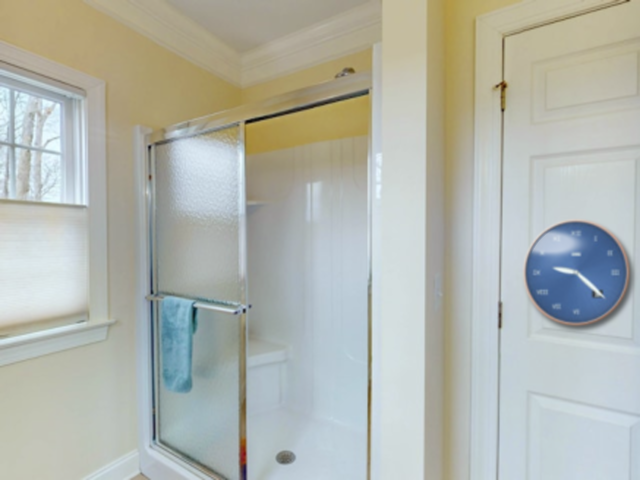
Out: 9,22
